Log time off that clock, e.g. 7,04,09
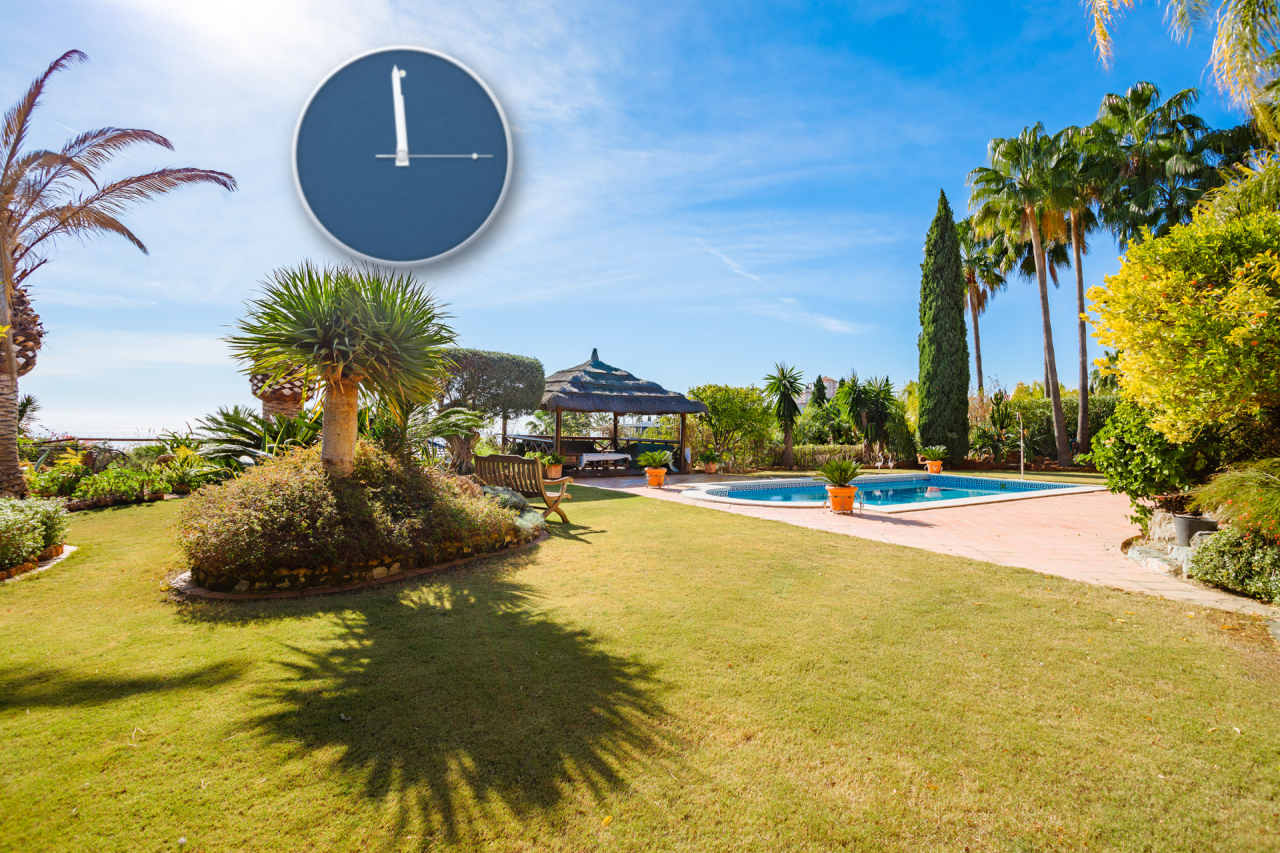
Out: 11,59,15
